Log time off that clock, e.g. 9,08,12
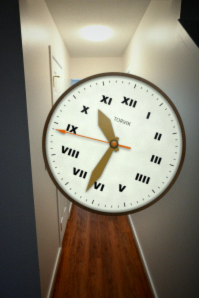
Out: 10,31,44
